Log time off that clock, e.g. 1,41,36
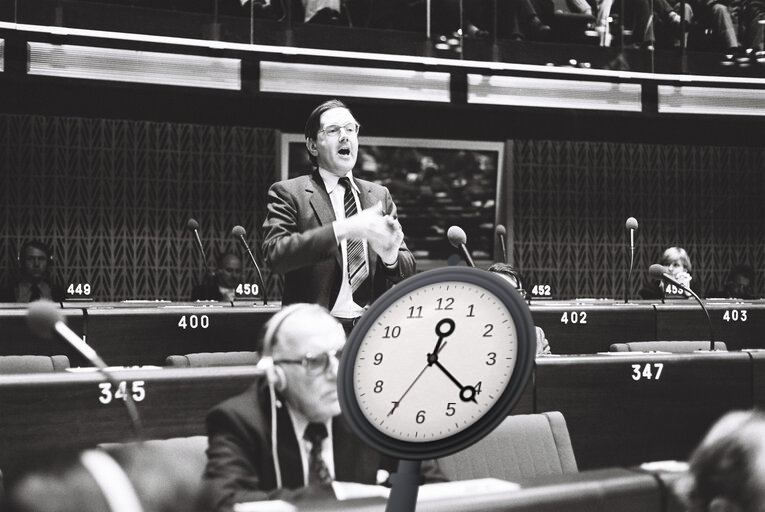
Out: 12,21,35
